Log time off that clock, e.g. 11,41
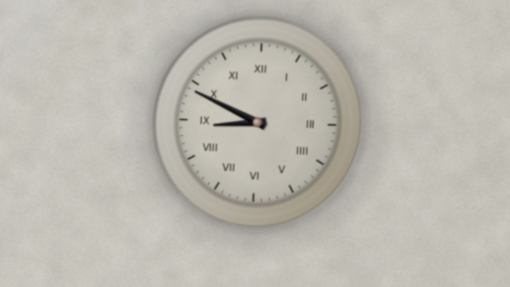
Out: 8,49
